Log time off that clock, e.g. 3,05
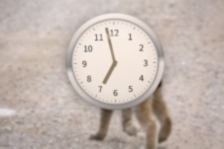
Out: 6,58
